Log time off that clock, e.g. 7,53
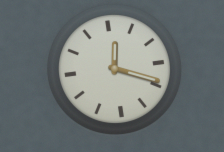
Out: 12,19
